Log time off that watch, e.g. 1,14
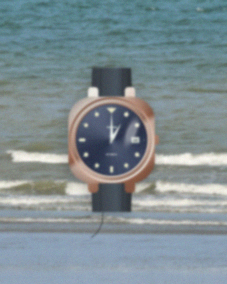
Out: 1,00
